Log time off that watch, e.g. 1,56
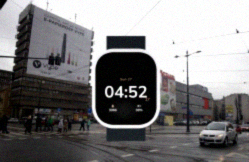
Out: 4,52
